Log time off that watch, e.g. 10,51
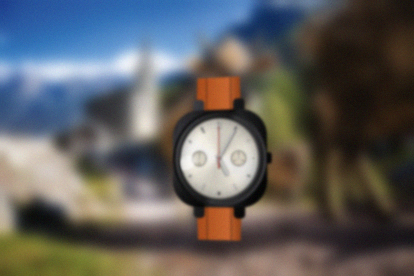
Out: 5,05
